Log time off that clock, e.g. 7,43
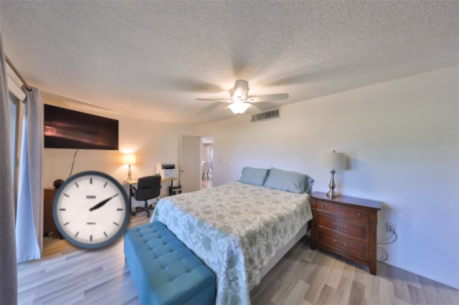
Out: 2,10
